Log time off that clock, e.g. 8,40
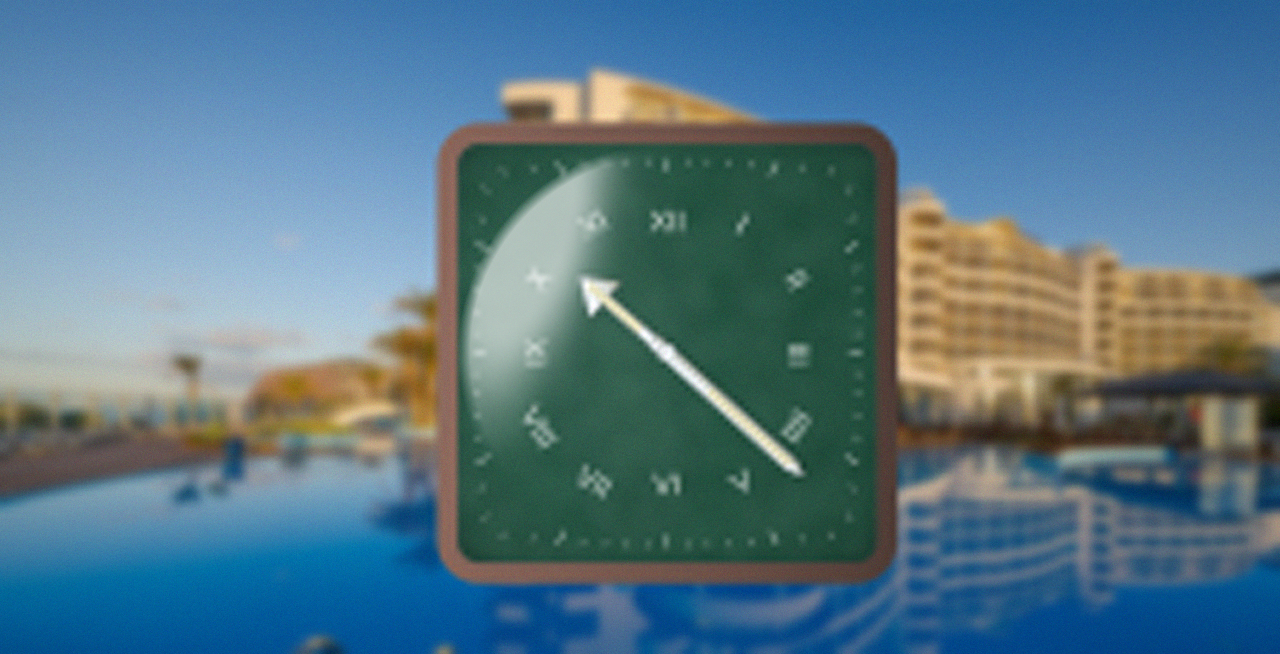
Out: 10,22
